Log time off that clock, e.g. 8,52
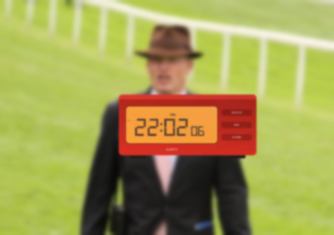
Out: 22,02
